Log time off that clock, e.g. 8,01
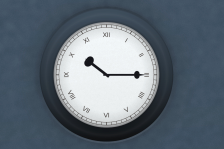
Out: 10,15
